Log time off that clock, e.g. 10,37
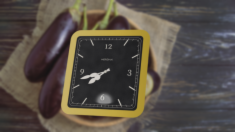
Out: 7,42
